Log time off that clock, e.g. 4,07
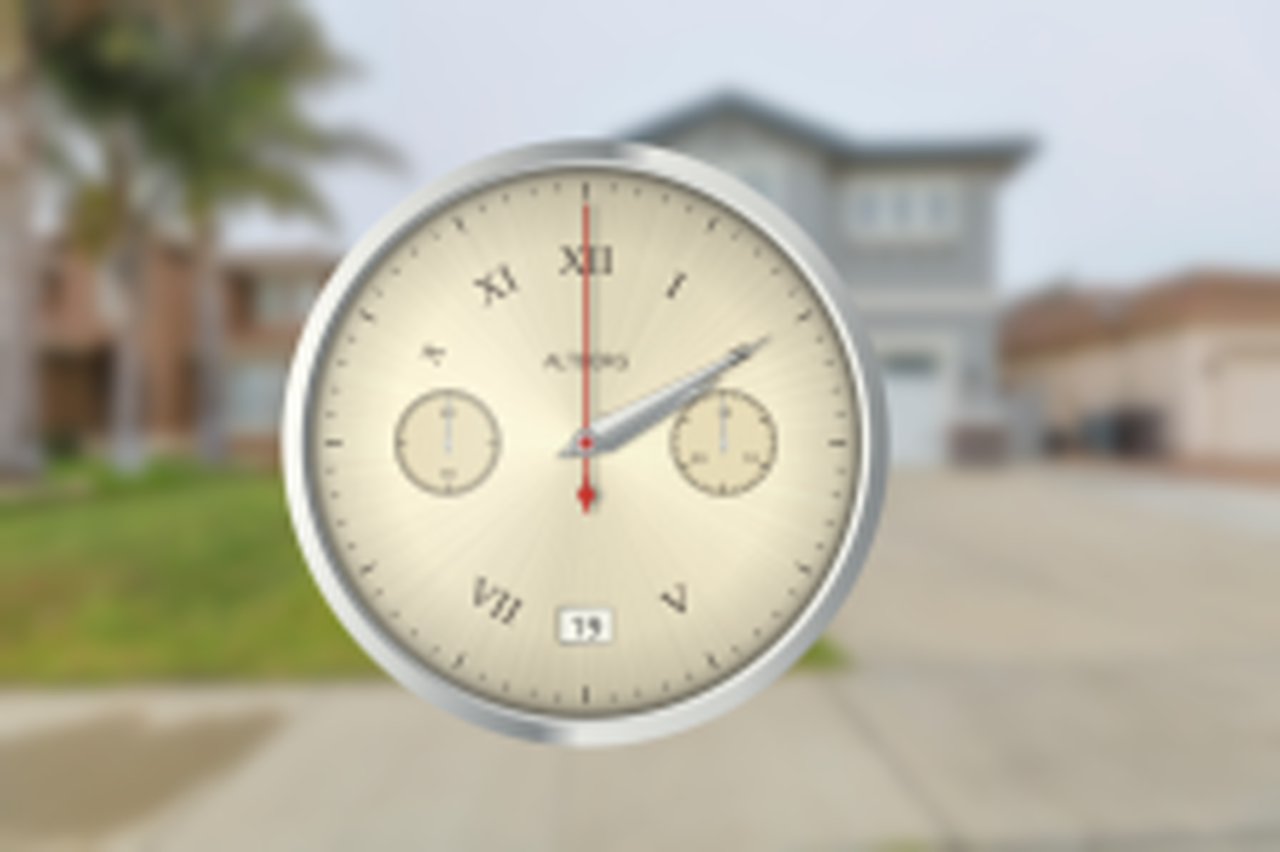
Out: 2,10
